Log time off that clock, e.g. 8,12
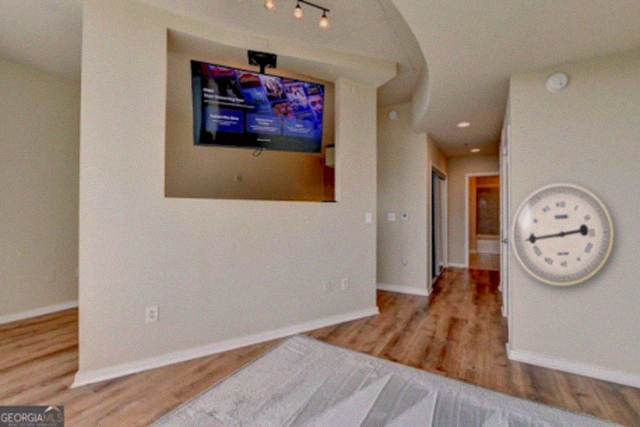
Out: 2,44
